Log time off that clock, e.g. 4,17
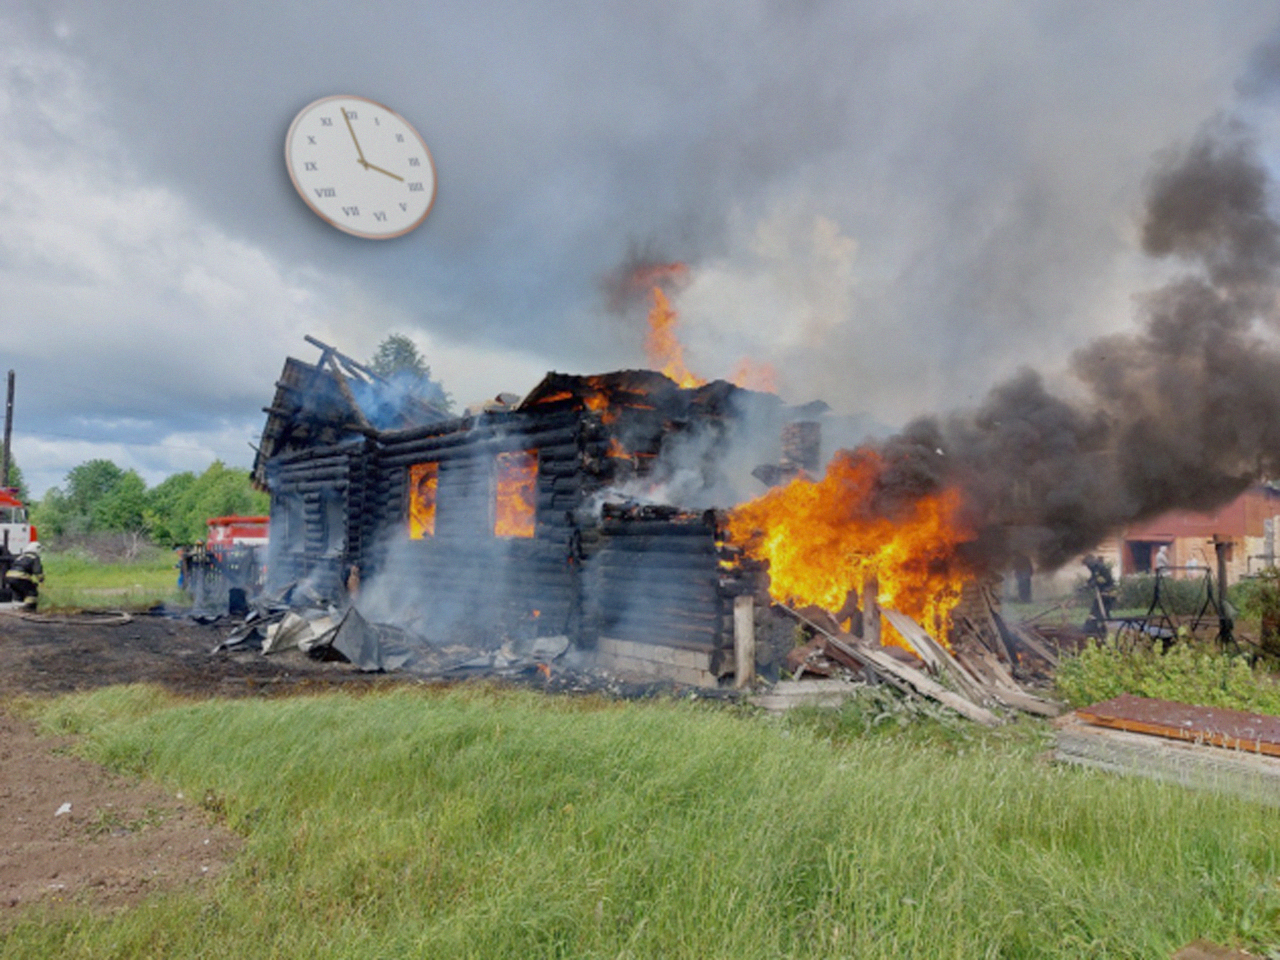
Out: 3,59
